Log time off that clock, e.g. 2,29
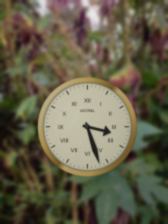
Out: 3,27
